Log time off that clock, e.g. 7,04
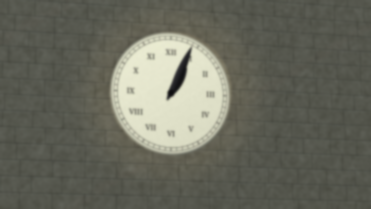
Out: 1,04
